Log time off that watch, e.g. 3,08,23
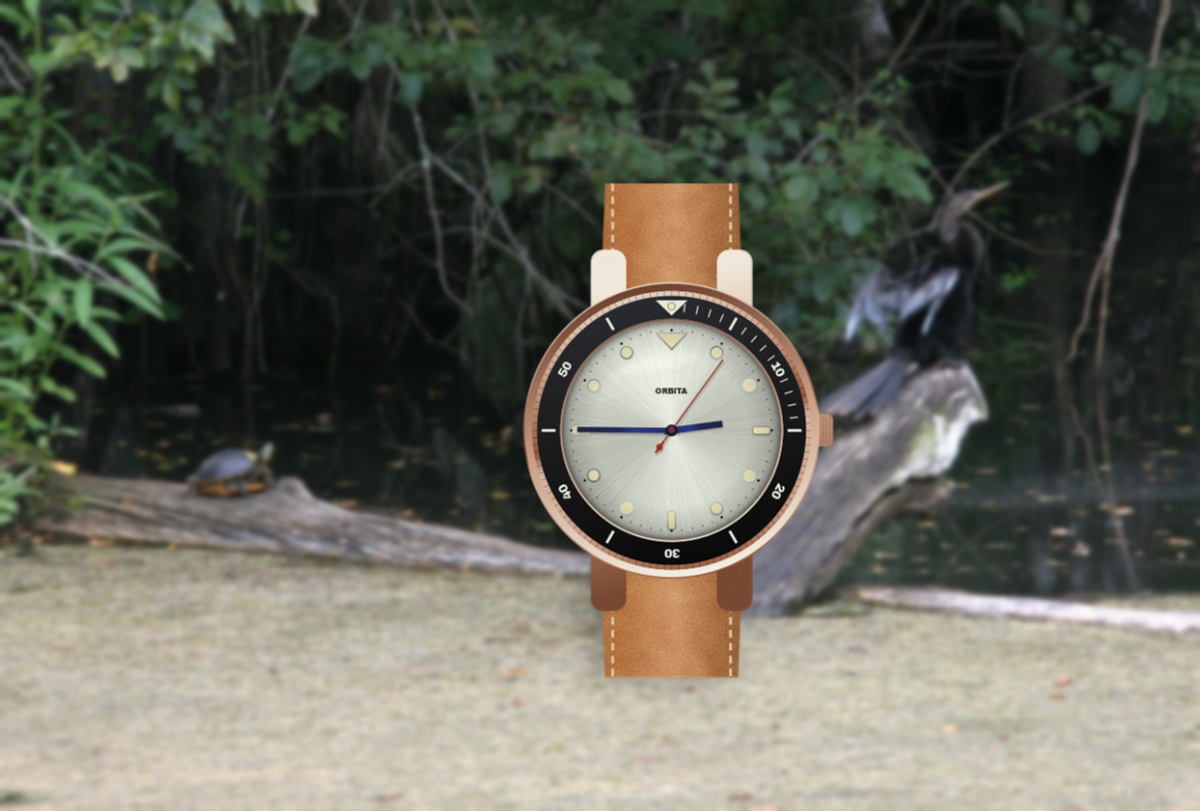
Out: 2,45,06
